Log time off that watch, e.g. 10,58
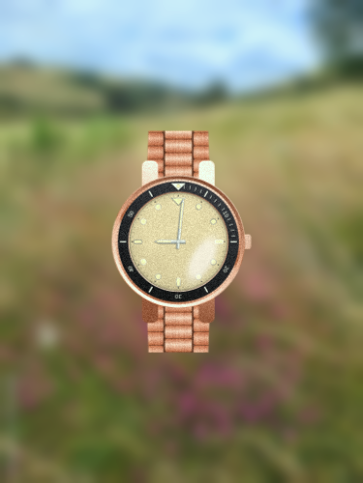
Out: 9,01
